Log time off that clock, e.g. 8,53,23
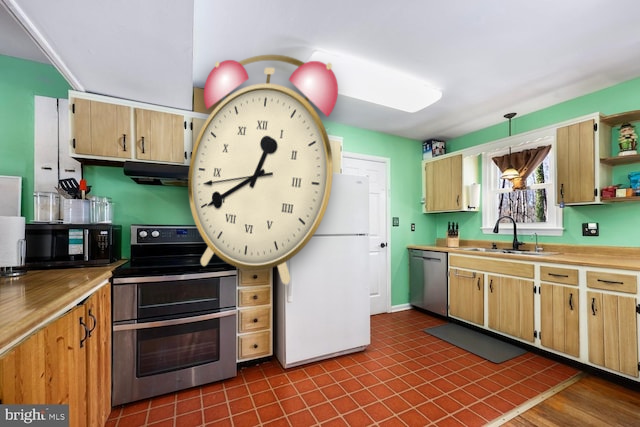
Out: 12,39,43
